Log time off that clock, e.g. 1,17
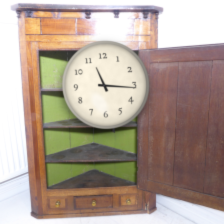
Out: 11,16
